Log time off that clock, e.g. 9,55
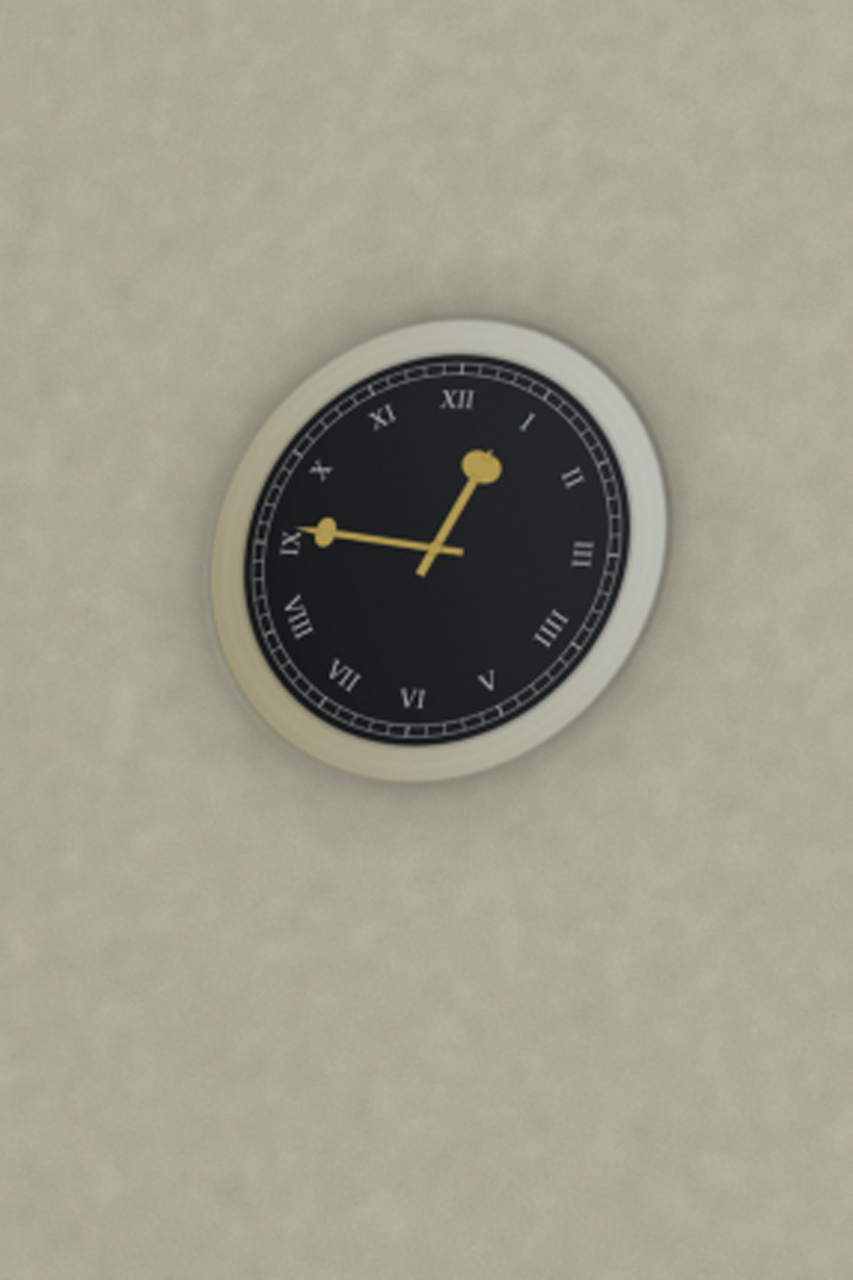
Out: 12,46
